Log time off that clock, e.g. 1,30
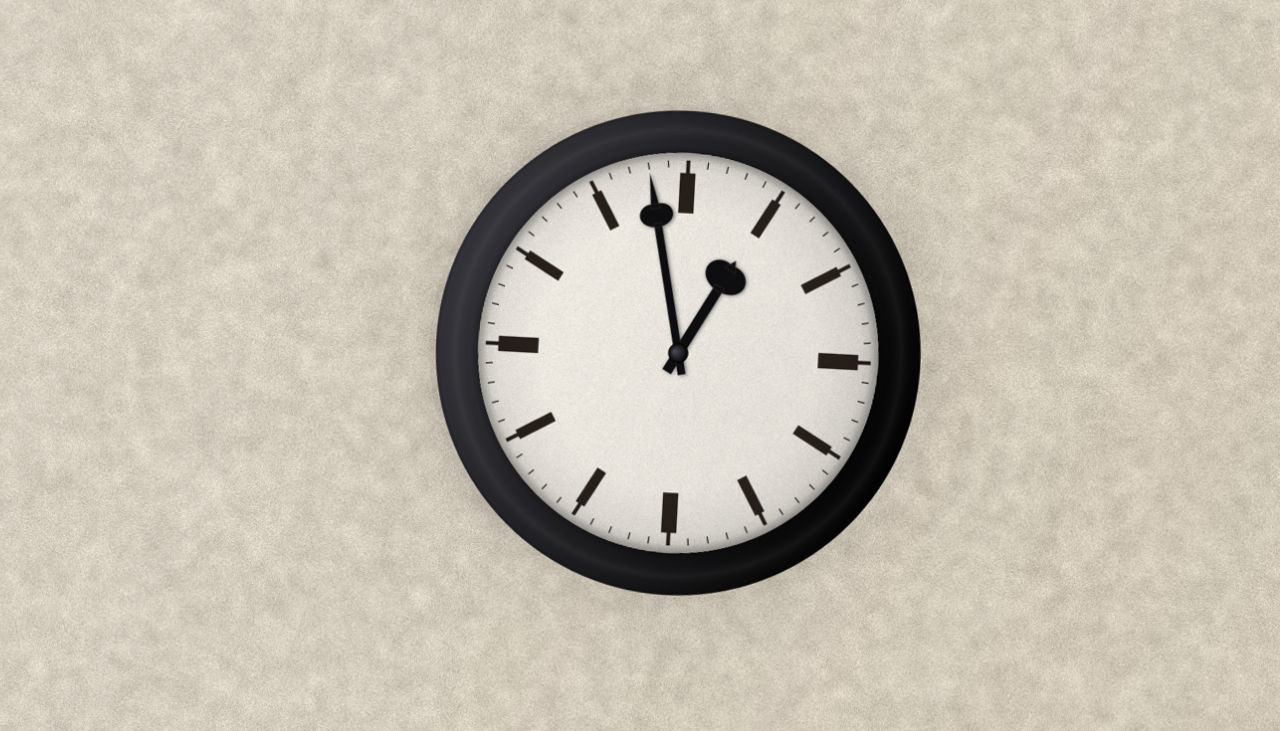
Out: 12,58
